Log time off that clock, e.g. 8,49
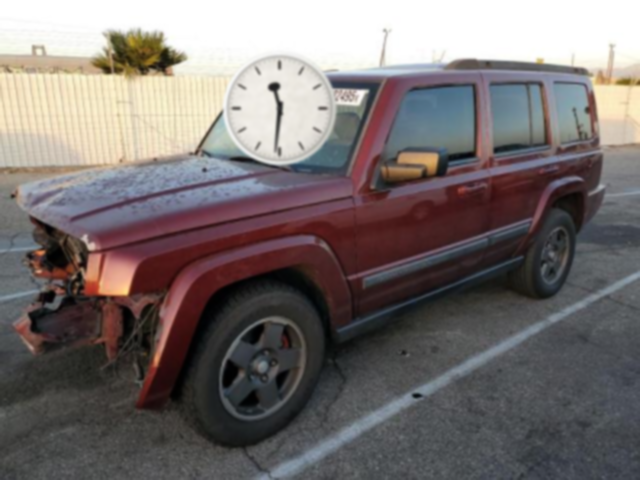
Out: 11,31
